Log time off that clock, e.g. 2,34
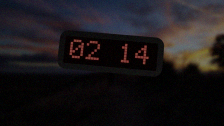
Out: 2,14
